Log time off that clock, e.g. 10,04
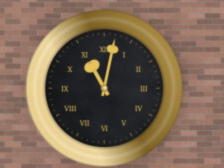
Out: 11,02
